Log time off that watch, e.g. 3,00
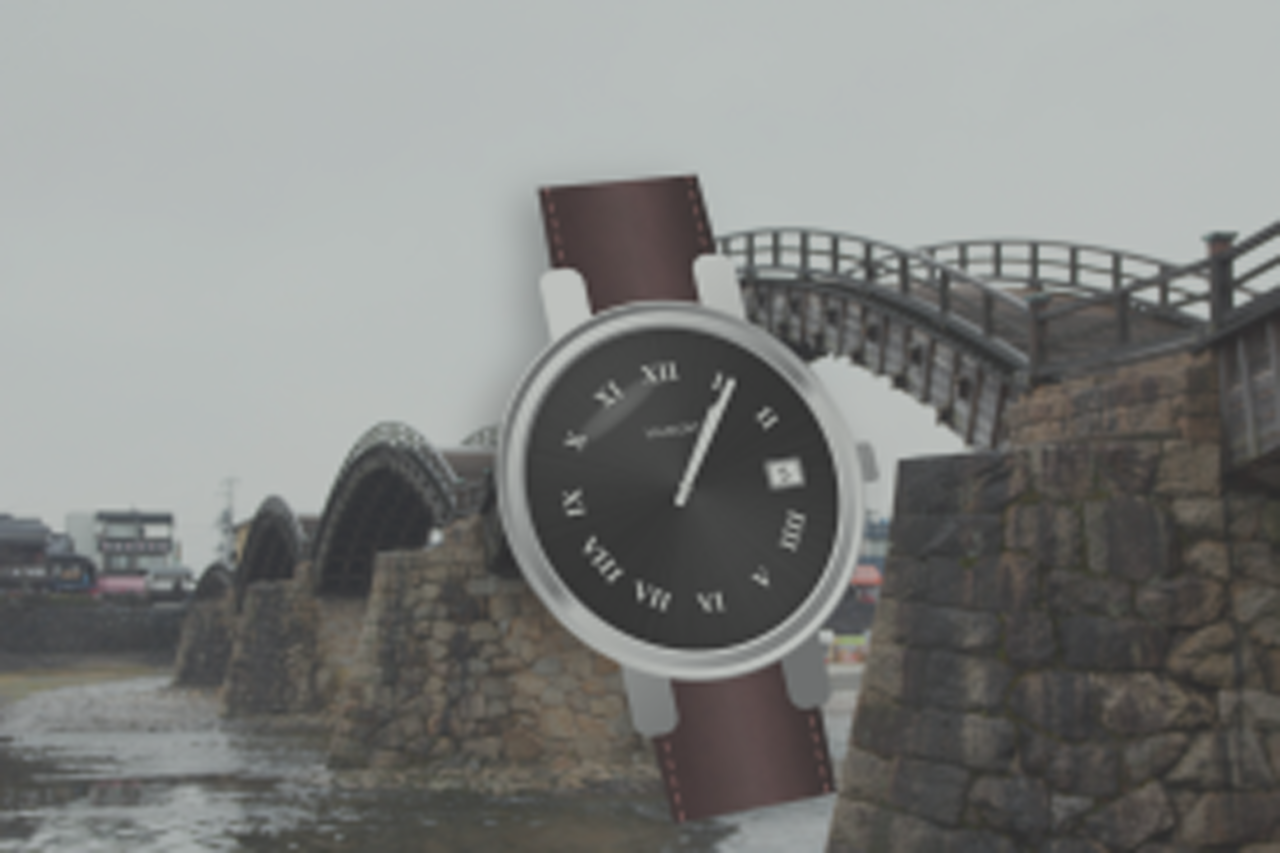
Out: 1,06
